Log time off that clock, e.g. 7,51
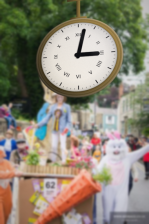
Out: 3,02
